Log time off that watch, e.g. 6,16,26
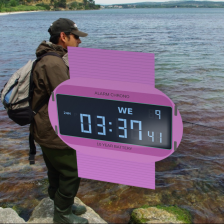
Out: 3,37,41
